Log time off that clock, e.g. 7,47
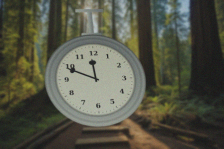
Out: 11,49
